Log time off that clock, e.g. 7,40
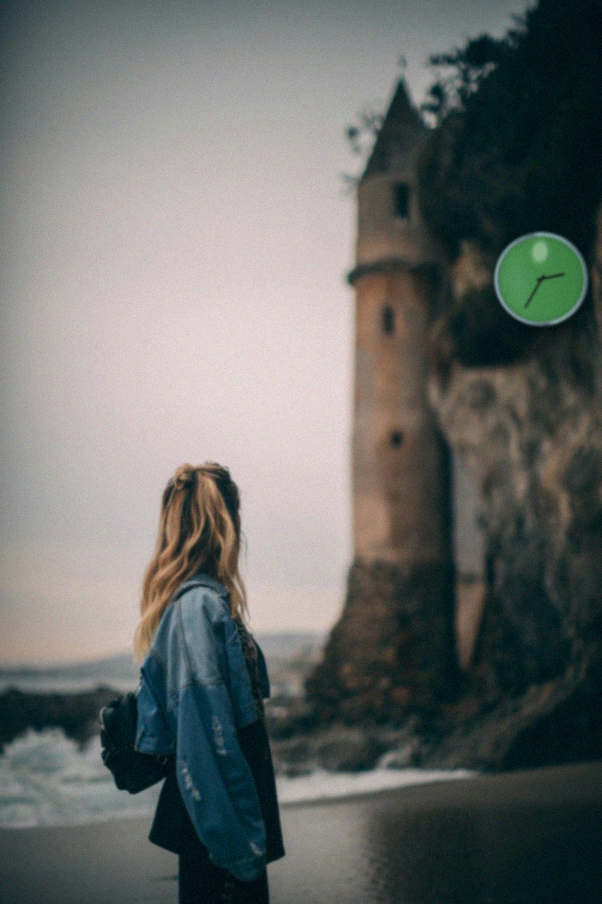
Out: 2,35
